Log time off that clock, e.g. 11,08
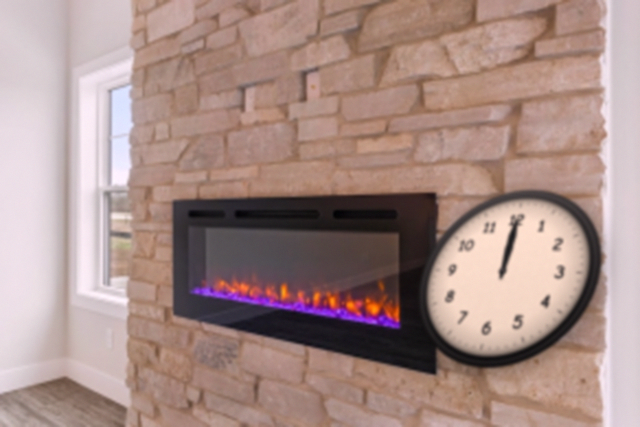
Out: 12,00
